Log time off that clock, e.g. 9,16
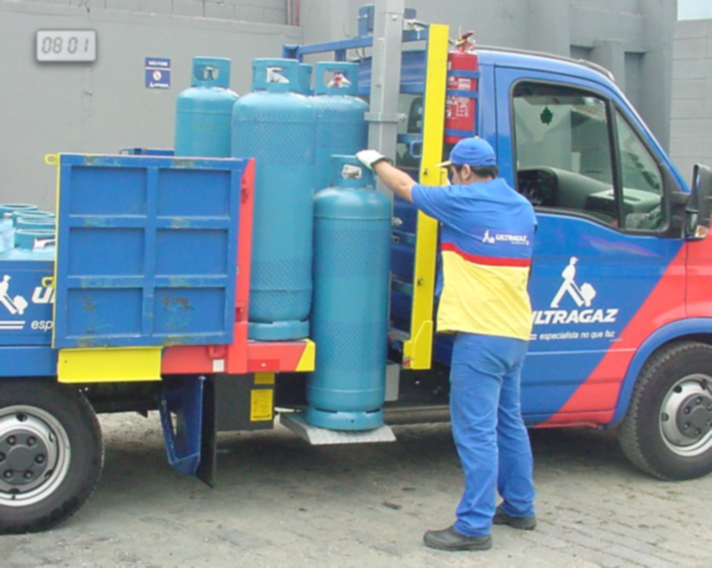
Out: 8,01
